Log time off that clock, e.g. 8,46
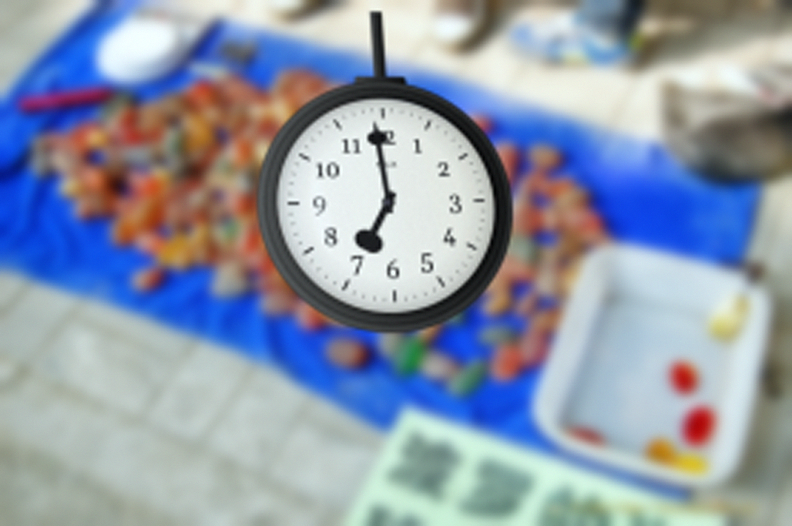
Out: 6,59
